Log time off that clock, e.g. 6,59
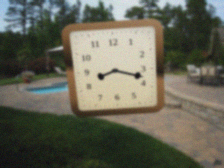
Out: 8,18
